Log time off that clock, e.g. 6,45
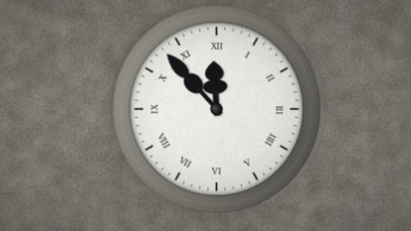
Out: 11,53
